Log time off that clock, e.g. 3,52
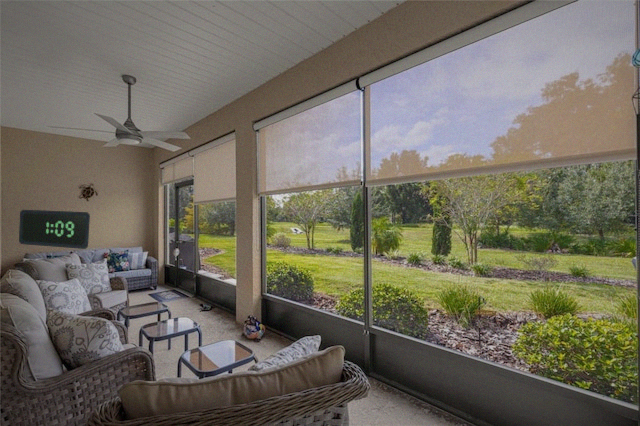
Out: 1,09
